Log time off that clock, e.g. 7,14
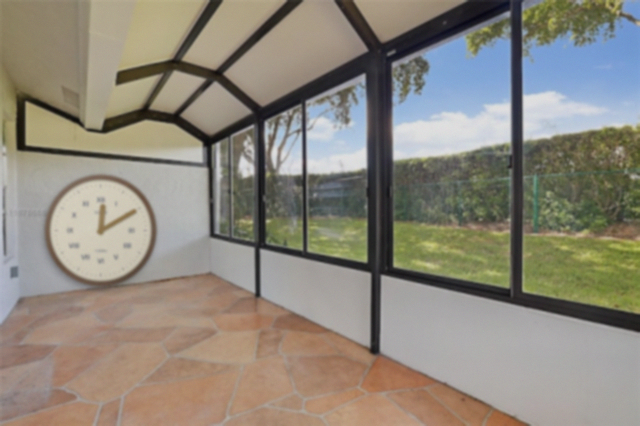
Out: 12,10
